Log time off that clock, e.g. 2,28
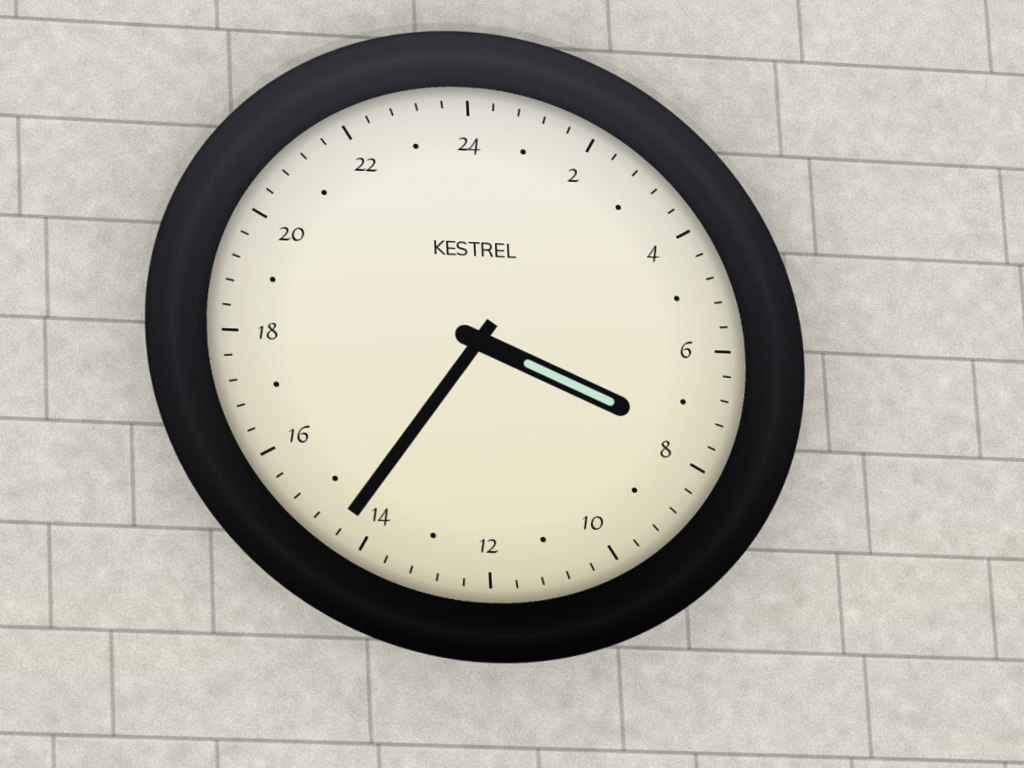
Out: 7,36
